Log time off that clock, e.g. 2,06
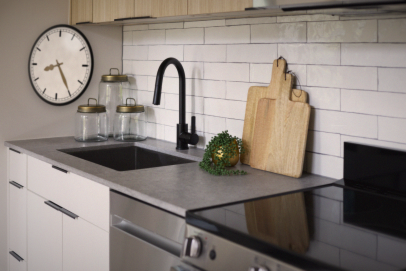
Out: 8,25
